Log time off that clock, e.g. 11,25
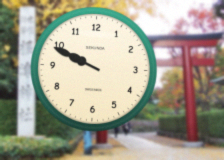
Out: 9,49
